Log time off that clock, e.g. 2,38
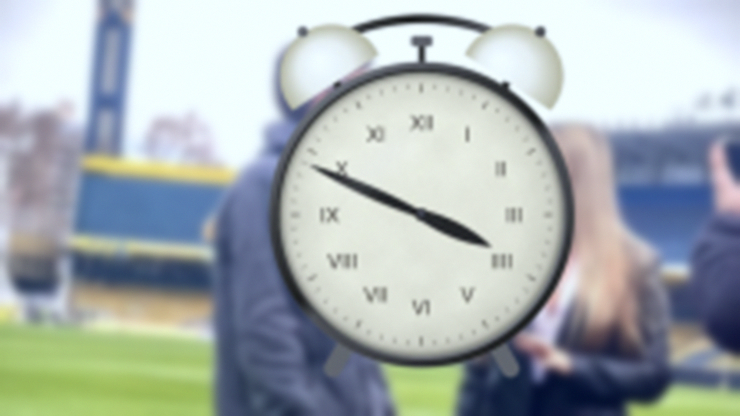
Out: 3,49
